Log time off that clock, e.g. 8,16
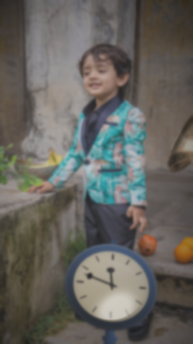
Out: 11,48
